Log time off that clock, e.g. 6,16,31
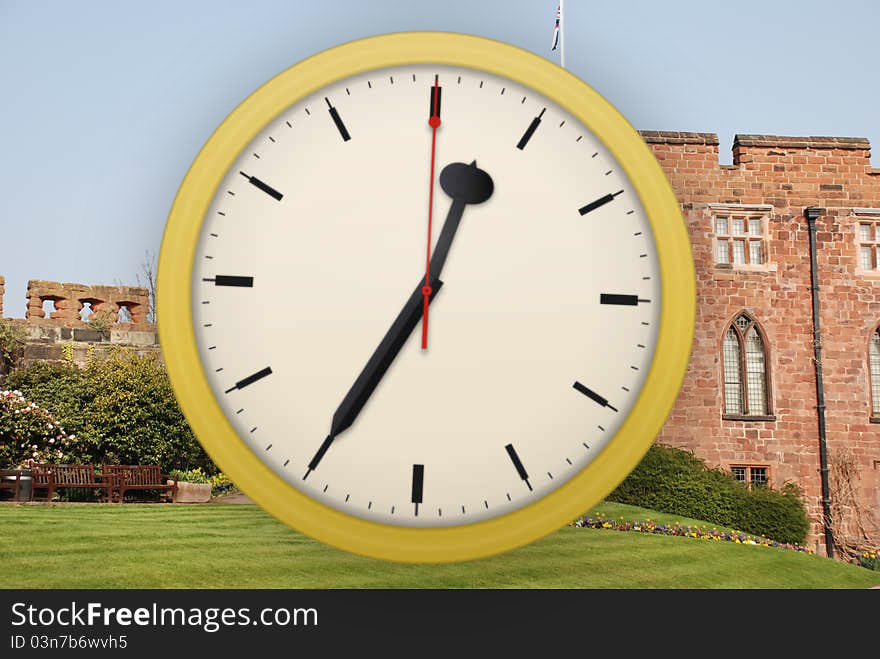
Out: 12,35,00
